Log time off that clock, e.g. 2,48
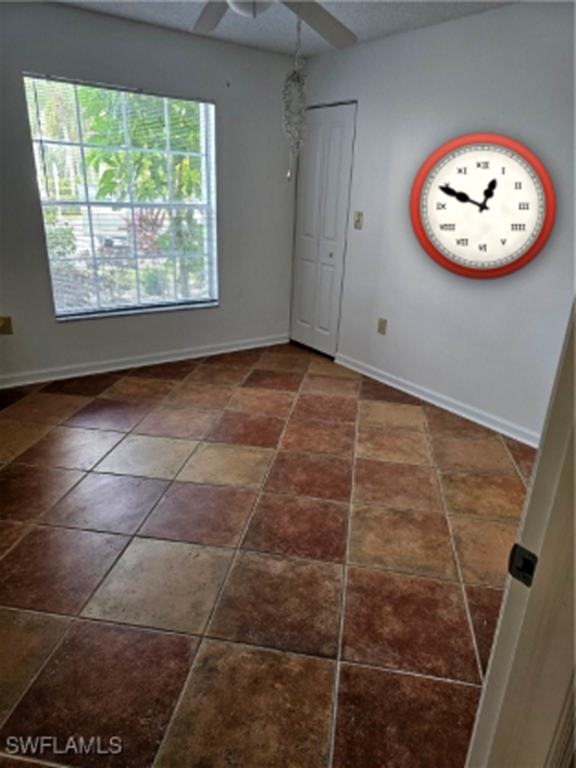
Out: 12,49
